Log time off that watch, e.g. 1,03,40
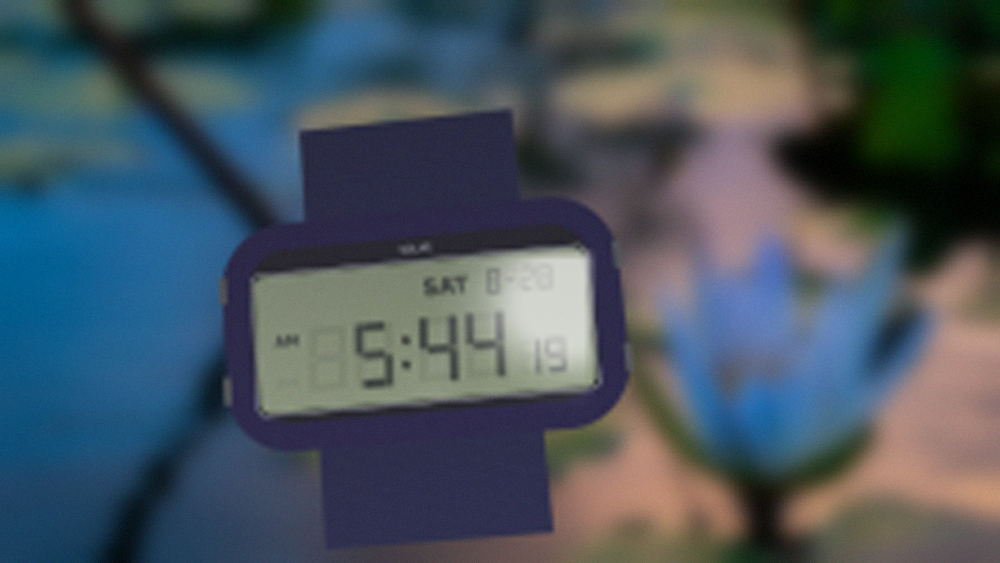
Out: 5,44,19
